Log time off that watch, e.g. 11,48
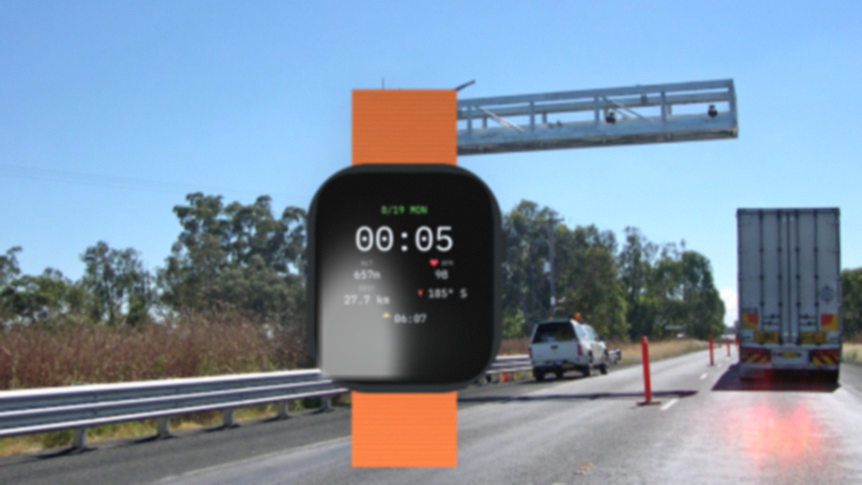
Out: 0,05
